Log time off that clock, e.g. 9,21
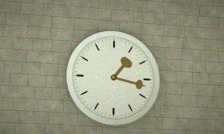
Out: 1,17
